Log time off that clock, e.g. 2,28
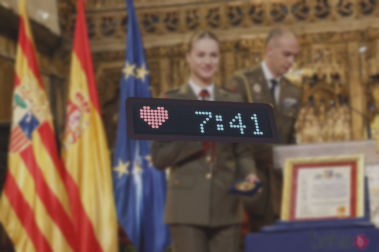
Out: 7,41
